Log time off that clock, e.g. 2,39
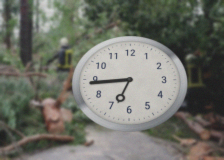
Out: 6,44
